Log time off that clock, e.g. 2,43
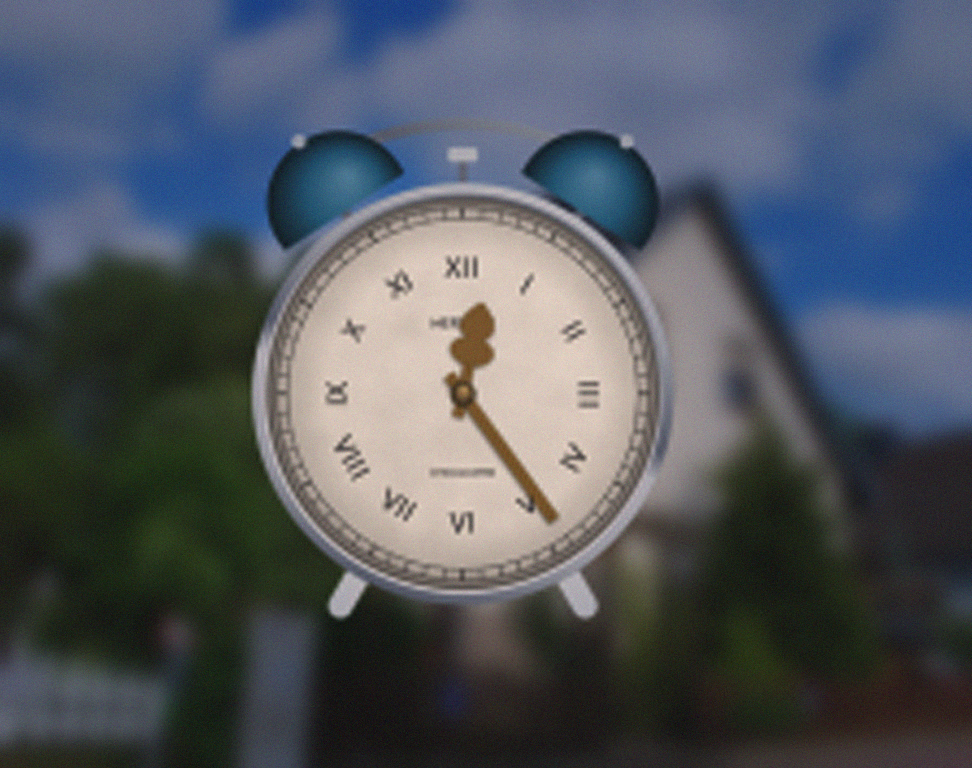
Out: 12,24
